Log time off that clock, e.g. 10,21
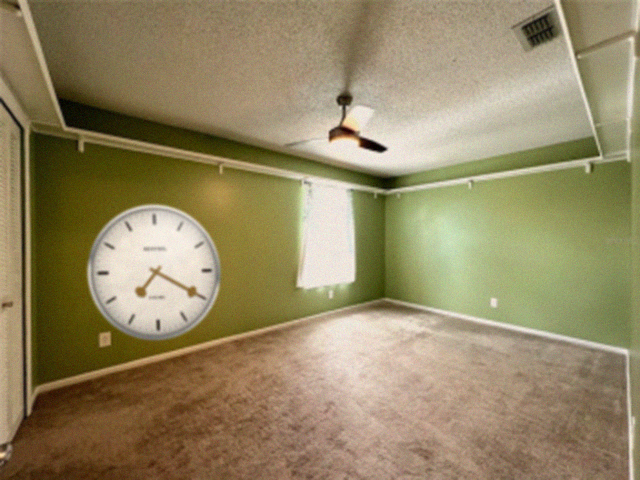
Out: 7,20
